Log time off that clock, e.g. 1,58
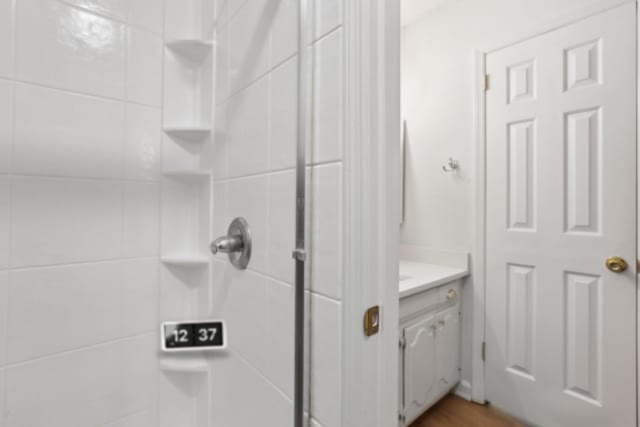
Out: 12,37
